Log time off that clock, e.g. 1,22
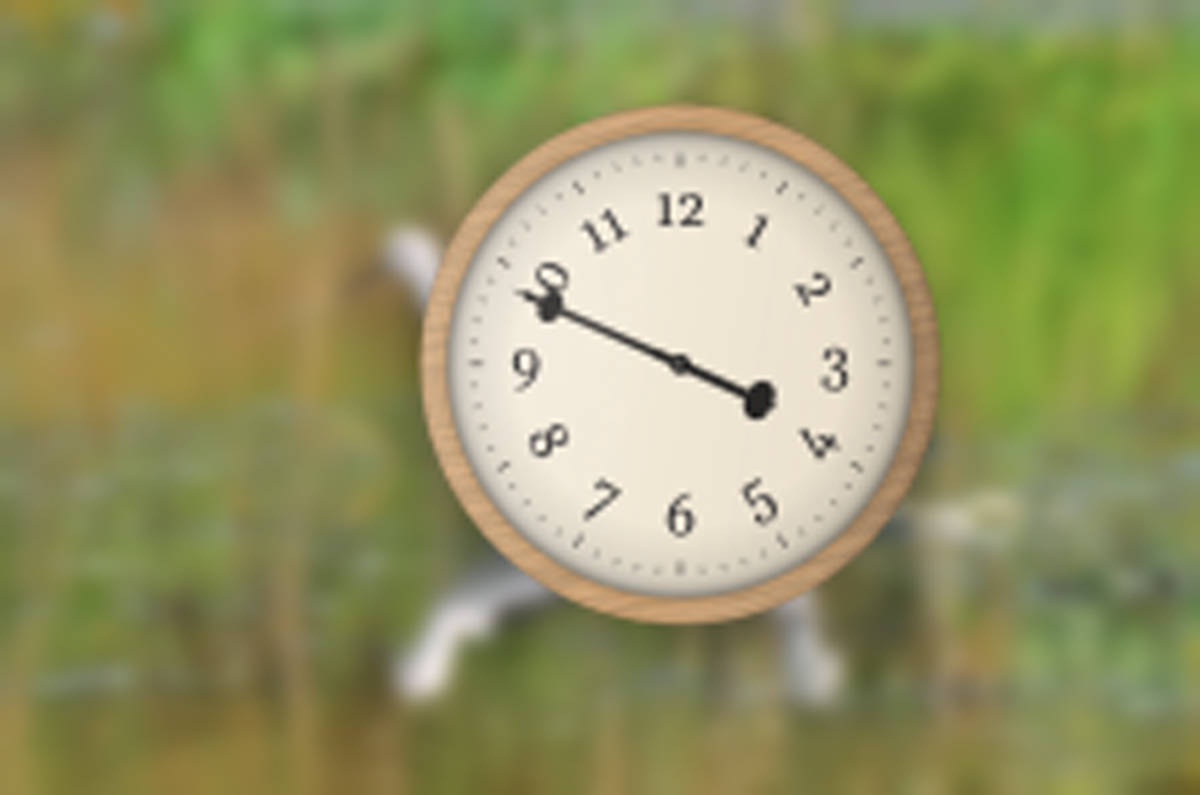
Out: 3,49
